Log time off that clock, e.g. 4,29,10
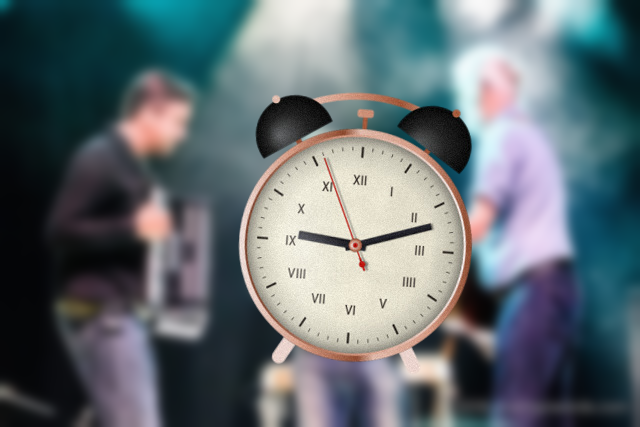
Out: 9,11,56
